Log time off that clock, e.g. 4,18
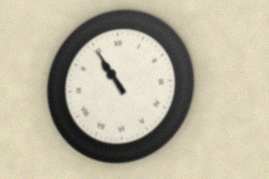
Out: 10,55
